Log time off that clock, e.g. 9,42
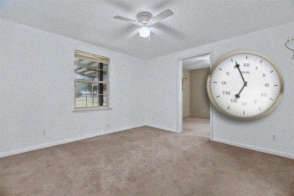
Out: 6,56
